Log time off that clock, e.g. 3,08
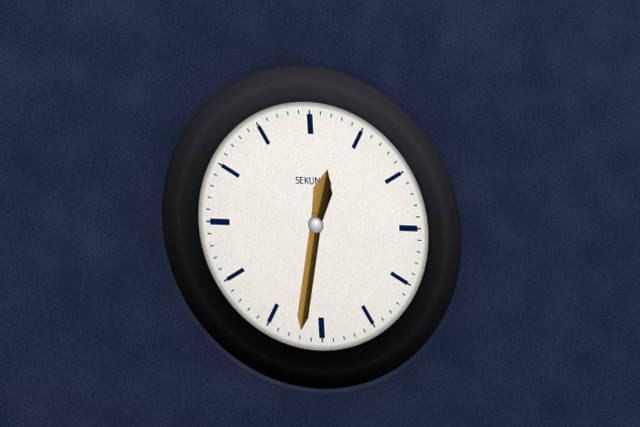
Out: 12,32
